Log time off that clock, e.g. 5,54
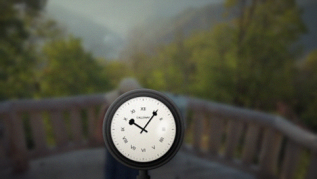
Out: 10,06
